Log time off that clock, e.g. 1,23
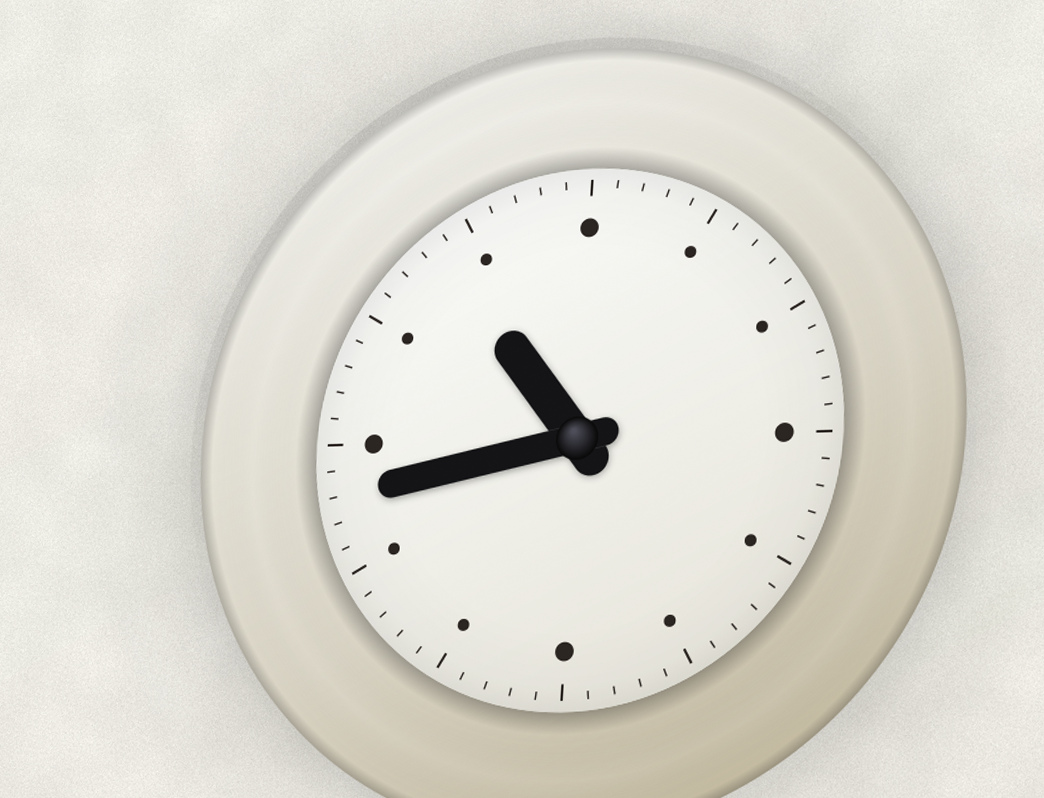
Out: 10,43
